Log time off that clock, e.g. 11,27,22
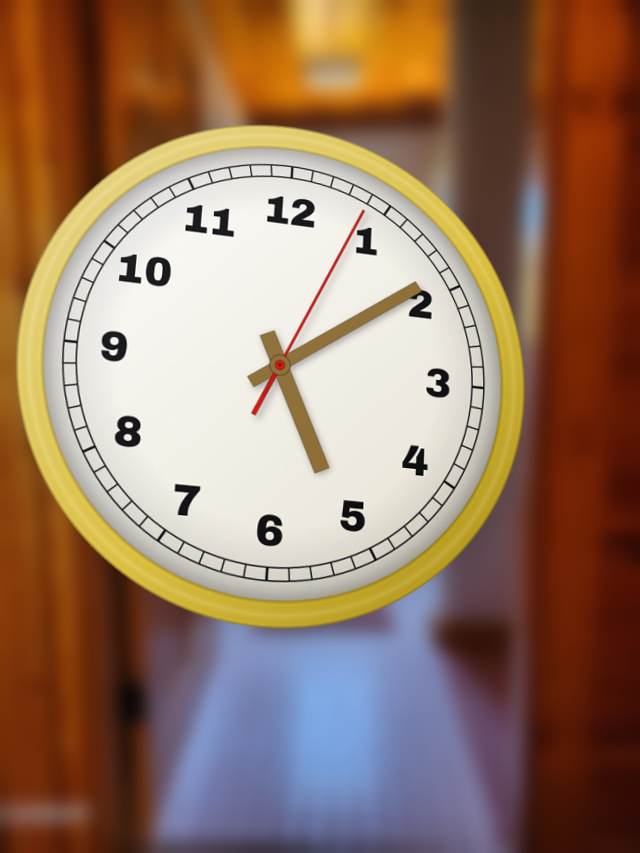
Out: 5,09,04
